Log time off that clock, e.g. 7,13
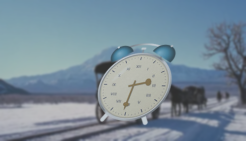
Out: 2,31
